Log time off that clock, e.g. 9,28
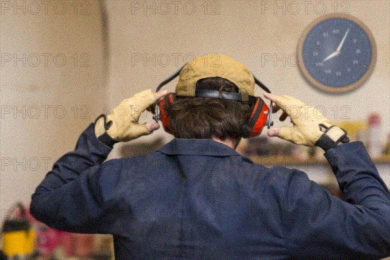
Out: 8,05
